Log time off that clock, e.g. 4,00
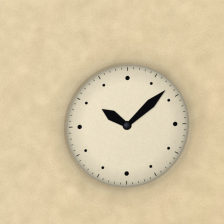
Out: 10,08
